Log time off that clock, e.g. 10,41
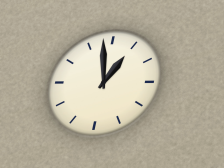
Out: 12,58
